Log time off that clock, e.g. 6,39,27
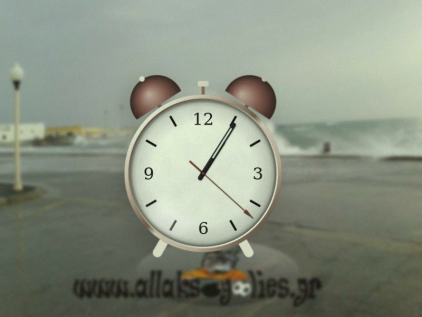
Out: 1,05,22
